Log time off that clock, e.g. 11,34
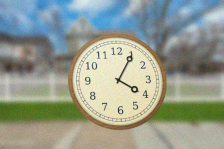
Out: 4,05
